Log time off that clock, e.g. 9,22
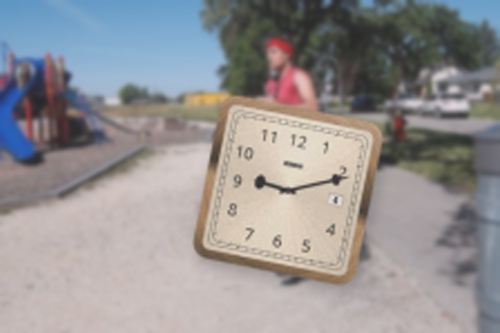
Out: 9,11
